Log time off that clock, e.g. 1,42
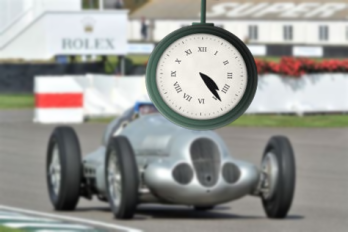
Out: 4,24
